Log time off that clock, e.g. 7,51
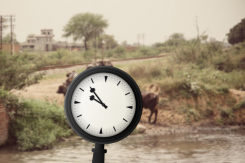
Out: 9,53
